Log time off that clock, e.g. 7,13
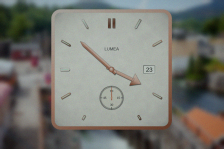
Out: 3,52
